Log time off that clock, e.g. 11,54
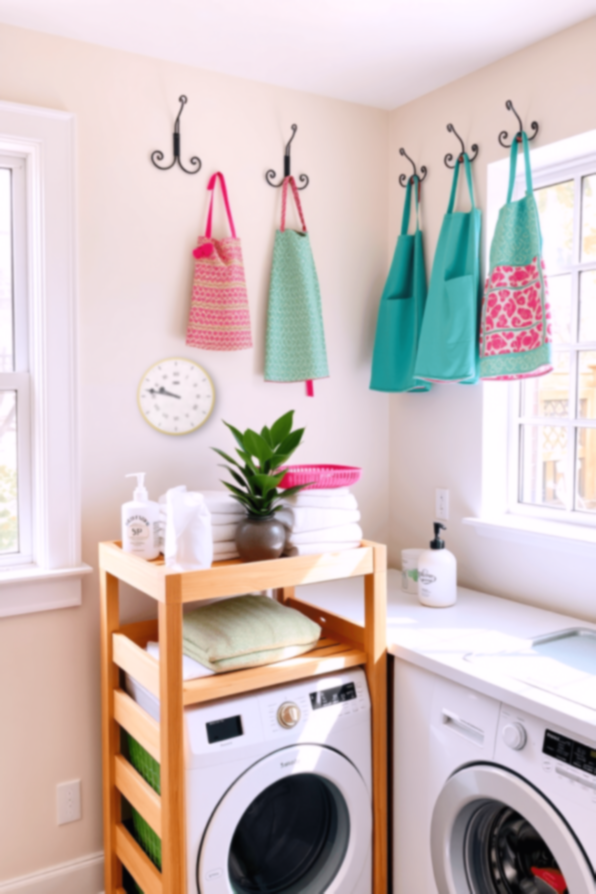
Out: 9,47
